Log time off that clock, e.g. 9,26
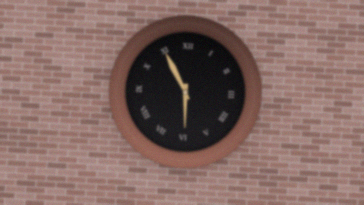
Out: 5,55
